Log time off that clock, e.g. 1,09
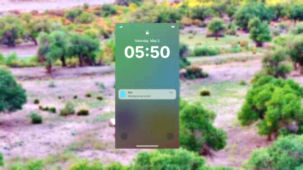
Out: 5,50
